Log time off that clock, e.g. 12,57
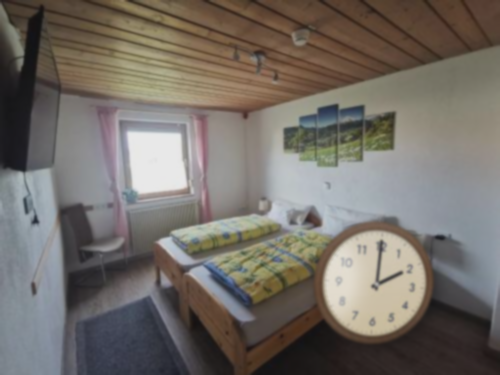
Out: 2,00
